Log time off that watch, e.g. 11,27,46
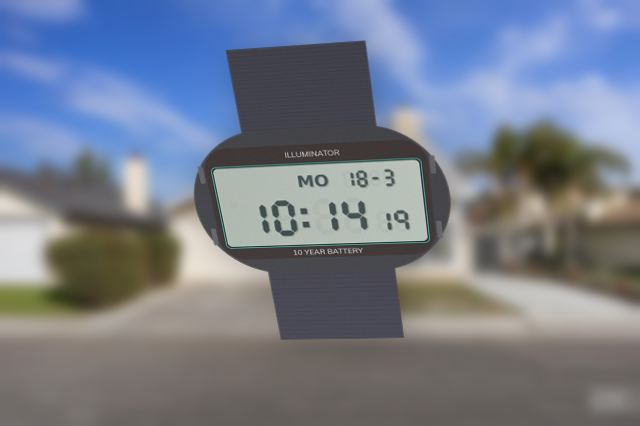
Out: 10,14,19
